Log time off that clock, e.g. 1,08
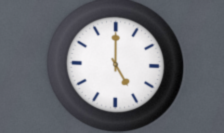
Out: 5,00
